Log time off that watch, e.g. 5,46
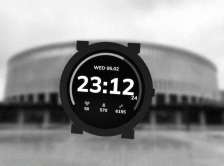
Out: 23,12
